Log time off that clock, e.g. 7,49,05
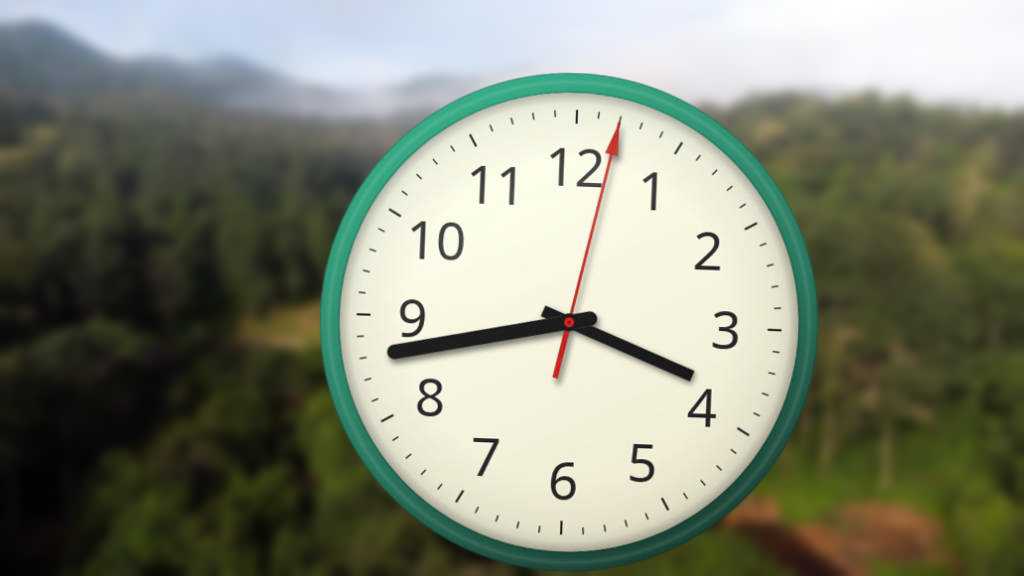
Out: 3,43,02
